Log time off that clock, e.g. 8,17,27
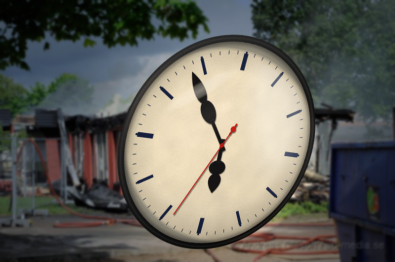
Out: 5,53,34
